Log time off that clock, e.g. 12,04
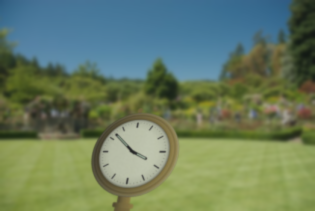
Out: 3,52
